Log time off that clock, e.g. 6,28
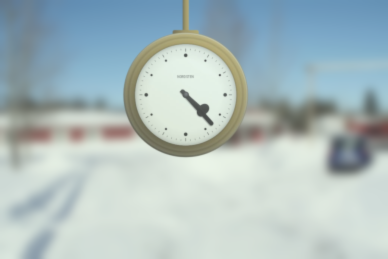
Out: 4,23
